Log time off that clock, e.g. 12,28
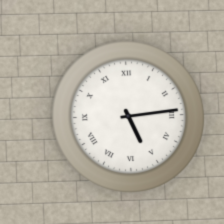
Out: 5,14
